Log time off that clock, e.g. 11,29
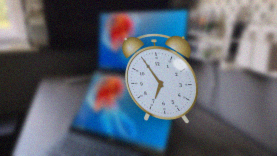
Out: 6,55
